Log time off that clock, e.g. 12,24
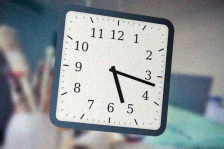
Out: 5,17
